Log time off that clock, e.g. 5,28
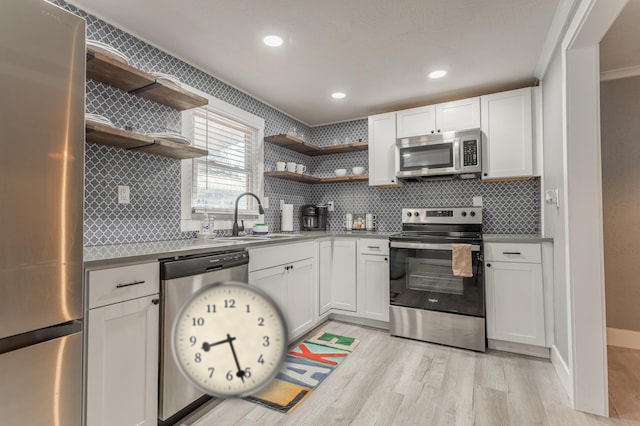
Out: 8,27
